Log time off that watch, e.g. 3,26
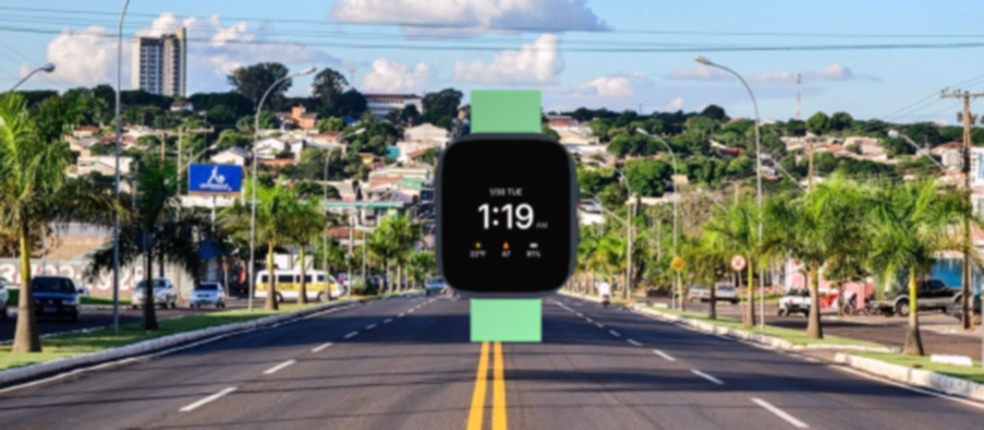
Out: 1,19
